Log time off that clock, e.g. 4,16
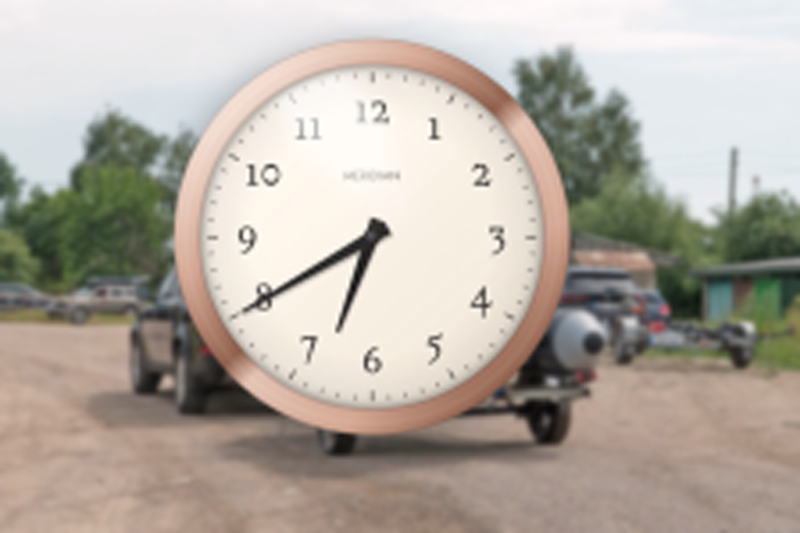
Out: 6,40
